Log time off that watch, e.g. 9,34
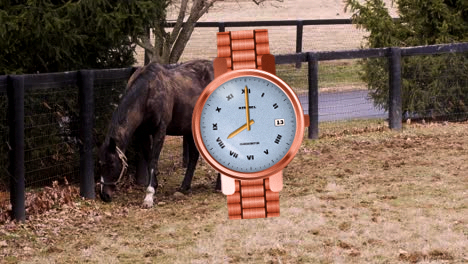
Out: 8,00
